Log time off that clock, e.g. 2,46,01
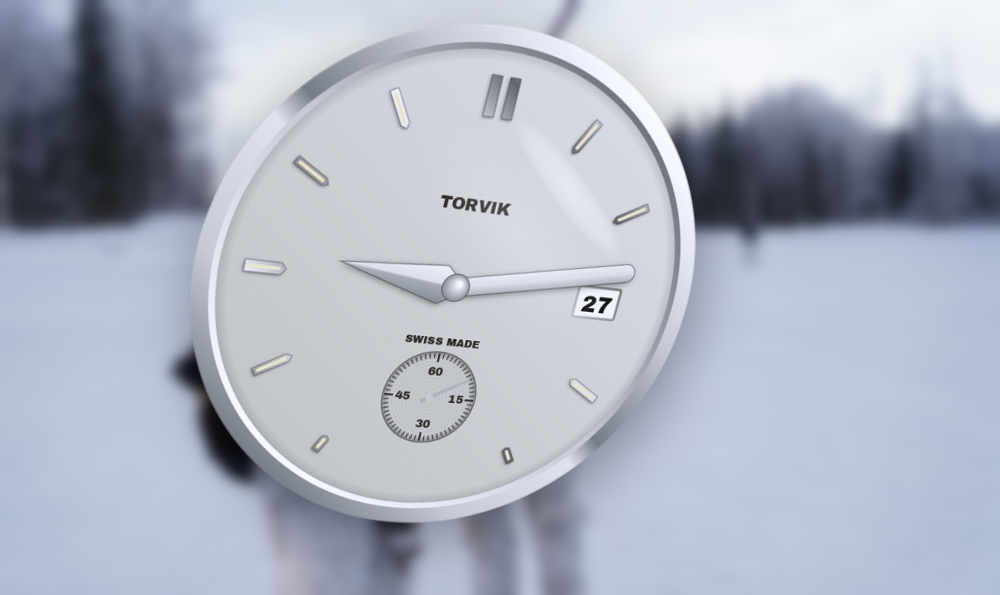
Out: 9,13,10
